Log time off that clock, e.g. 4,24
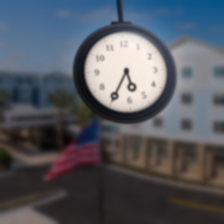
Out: 5,35
